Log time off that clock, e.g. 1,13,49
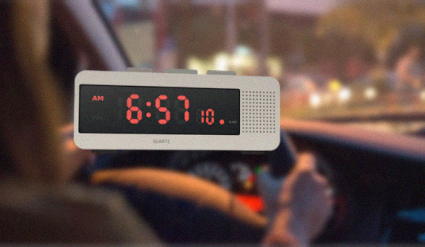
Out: 6,57,10
